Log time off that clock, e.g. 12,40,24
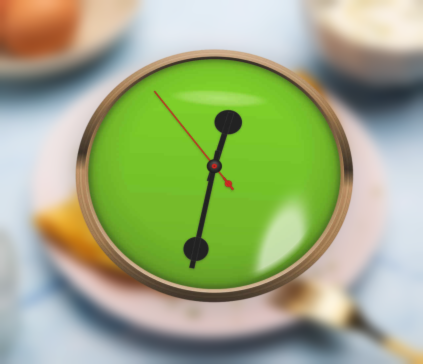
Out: 12,31,54
